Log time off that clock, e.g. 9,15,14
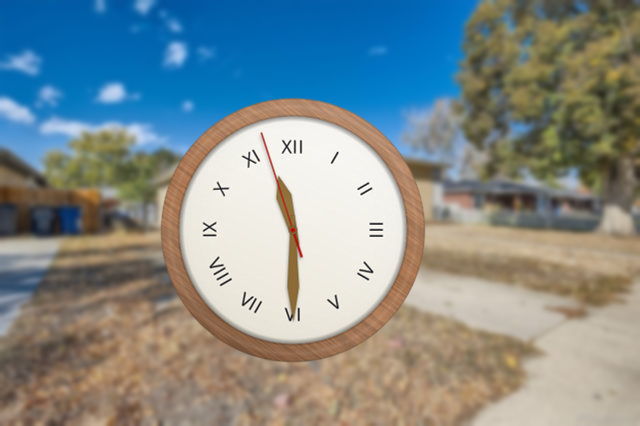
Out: 11,29,57
